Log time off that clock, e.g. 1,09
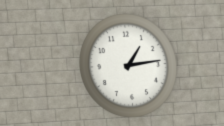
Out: 1,14
